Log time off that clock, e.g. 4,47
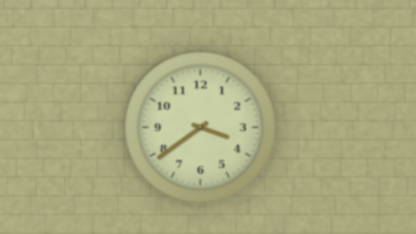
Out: 3,39
